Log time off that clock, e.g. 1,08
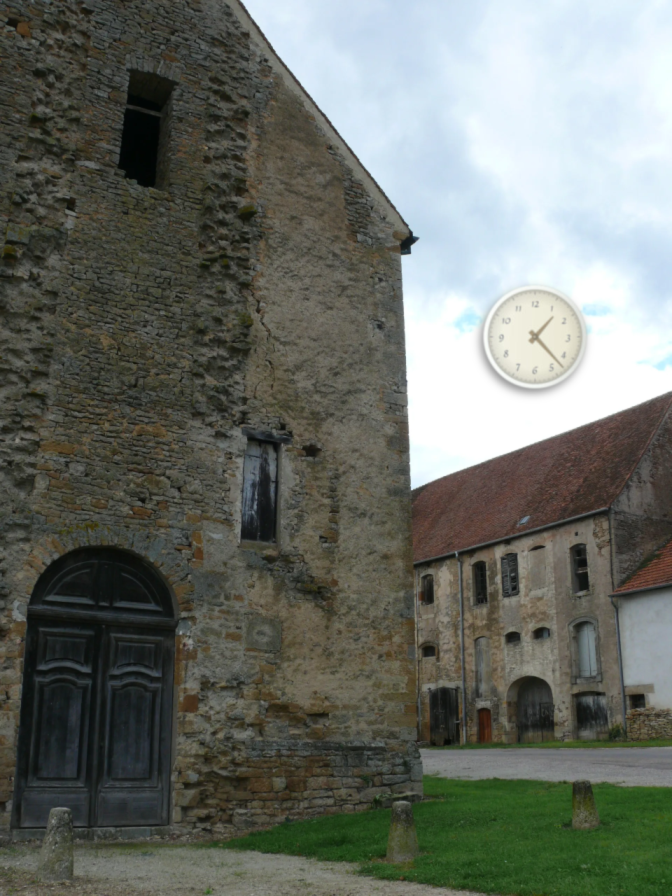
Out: 1,23
